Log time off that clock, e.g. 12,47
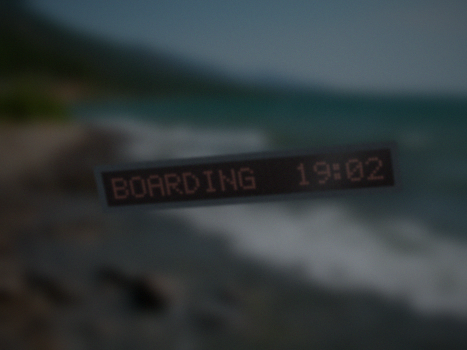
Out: 19,02
